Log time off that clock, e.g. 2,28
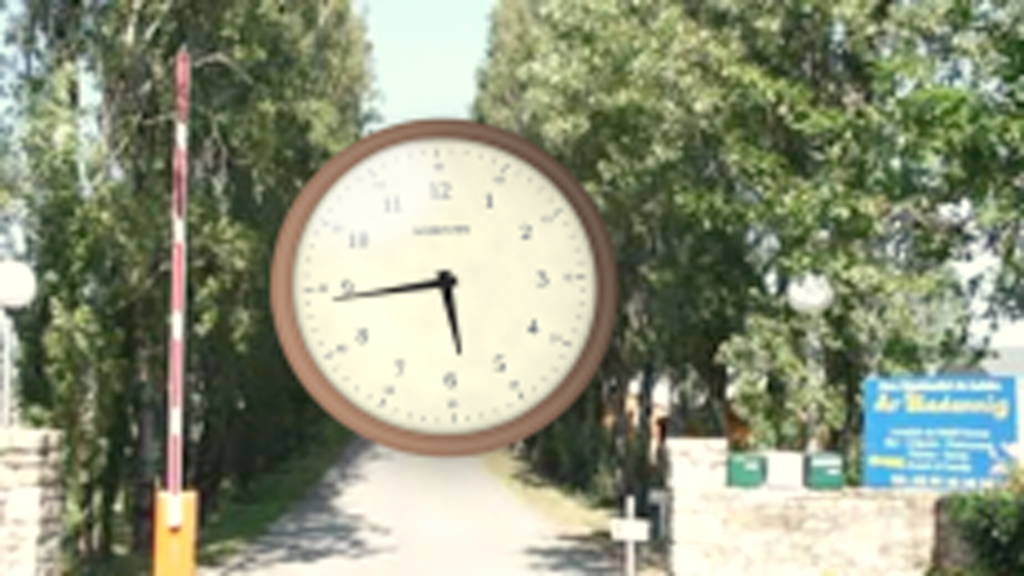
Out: 5,44
